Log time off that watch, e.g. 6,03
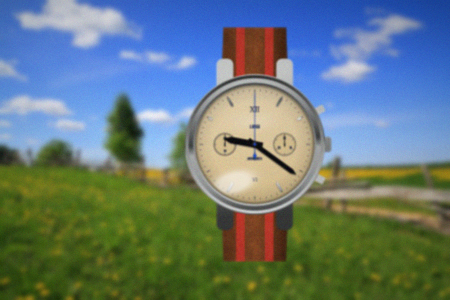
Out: 9,21
